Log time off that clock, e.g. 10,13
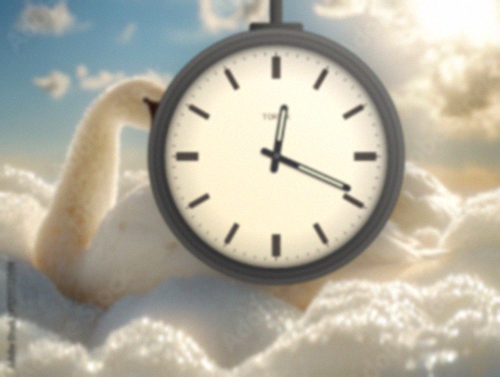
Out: 12,19
